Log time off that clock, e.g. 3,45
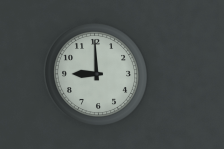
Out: 9,00
